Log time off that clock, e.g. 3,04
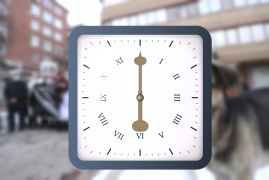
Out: 6,00
